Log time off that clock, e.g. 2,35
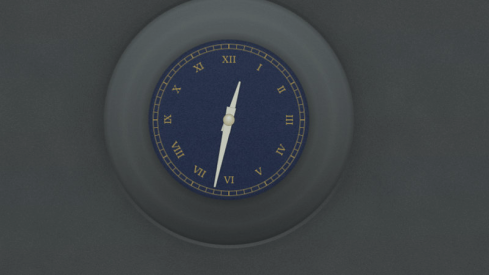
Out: 12,32
